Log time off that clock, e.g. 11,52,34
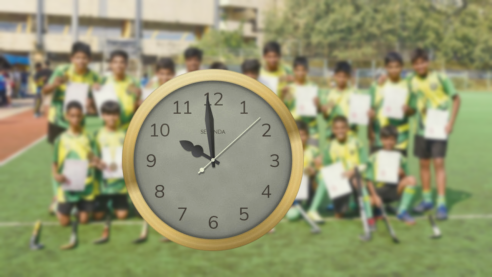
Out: 9,59,08
